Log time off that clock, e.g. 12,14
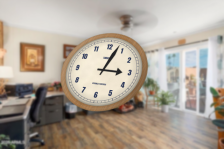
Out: 3,03
